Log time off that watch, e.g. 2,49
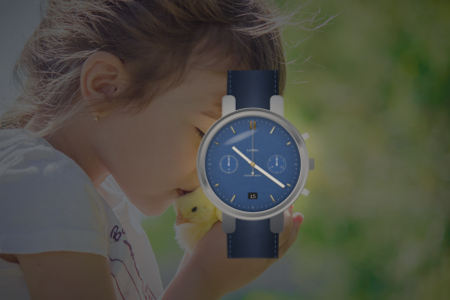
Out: 10,21
